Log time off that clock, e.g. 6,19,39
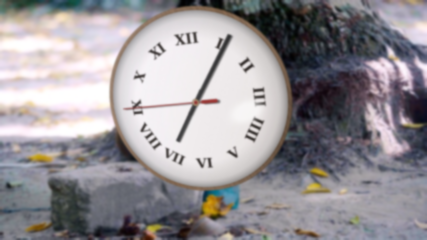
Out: 7,05,45
